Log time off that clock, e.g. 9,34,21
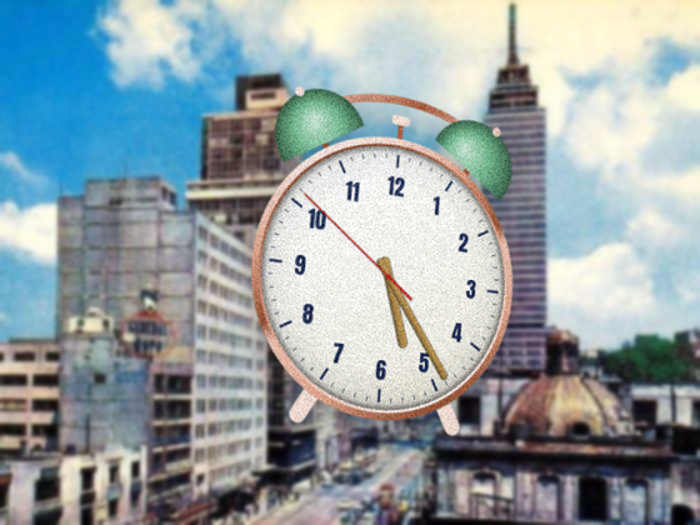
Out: 5,23,51
